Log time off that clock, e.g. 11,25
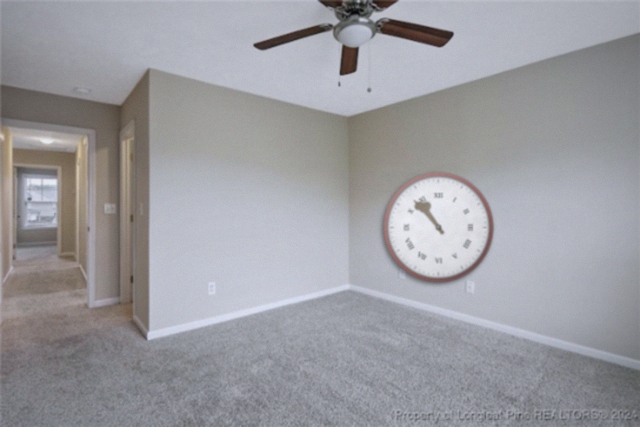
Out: 10,53
